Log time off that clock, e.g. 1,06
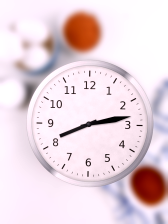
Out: 8,13
